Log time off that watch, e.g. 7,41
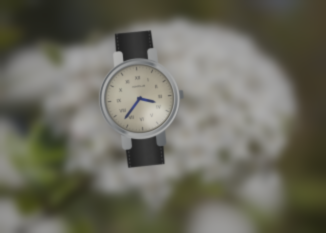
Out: 3,37
